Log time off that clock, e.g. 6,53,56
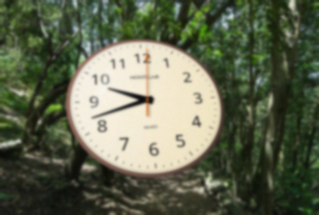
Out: 9,42,01
